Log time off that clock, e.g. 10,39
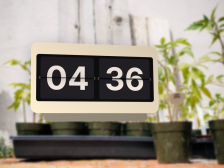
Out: 4,36
